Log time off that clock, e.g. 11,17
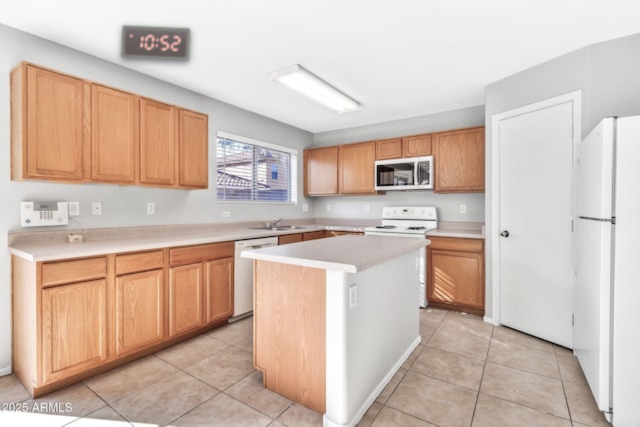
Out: 10,52
